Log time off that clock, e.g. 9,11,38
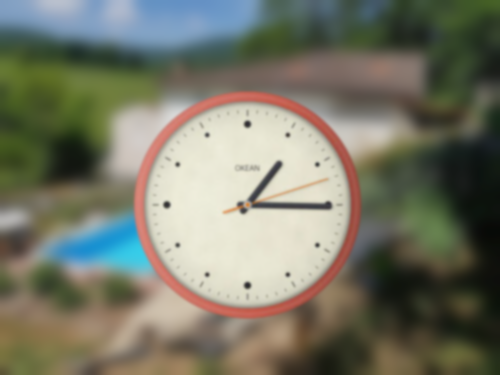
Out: 1,15,12
